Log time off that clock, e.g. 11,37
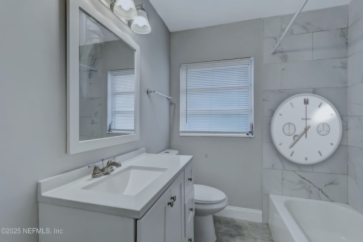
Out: 7,37
